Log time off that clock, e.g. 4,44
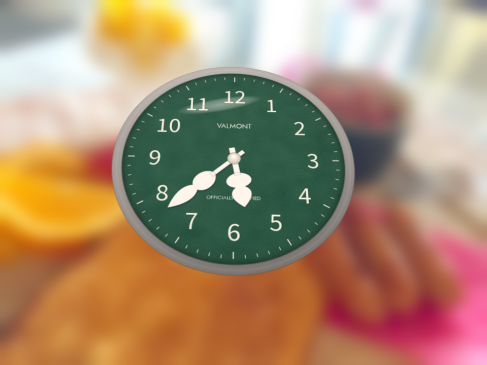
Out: 5,38
